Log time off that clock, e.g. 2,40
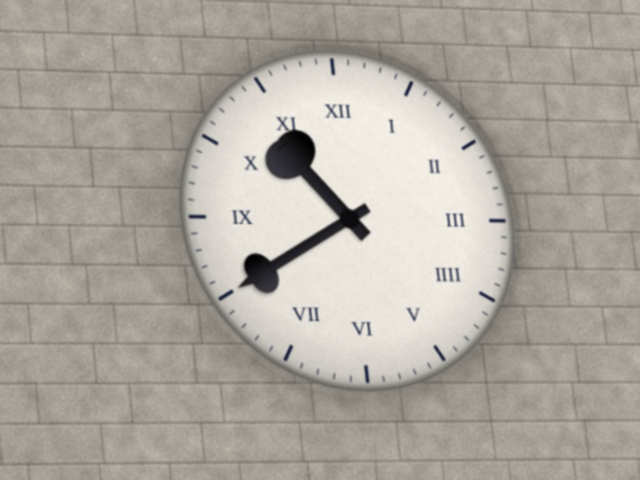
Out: 10,40
